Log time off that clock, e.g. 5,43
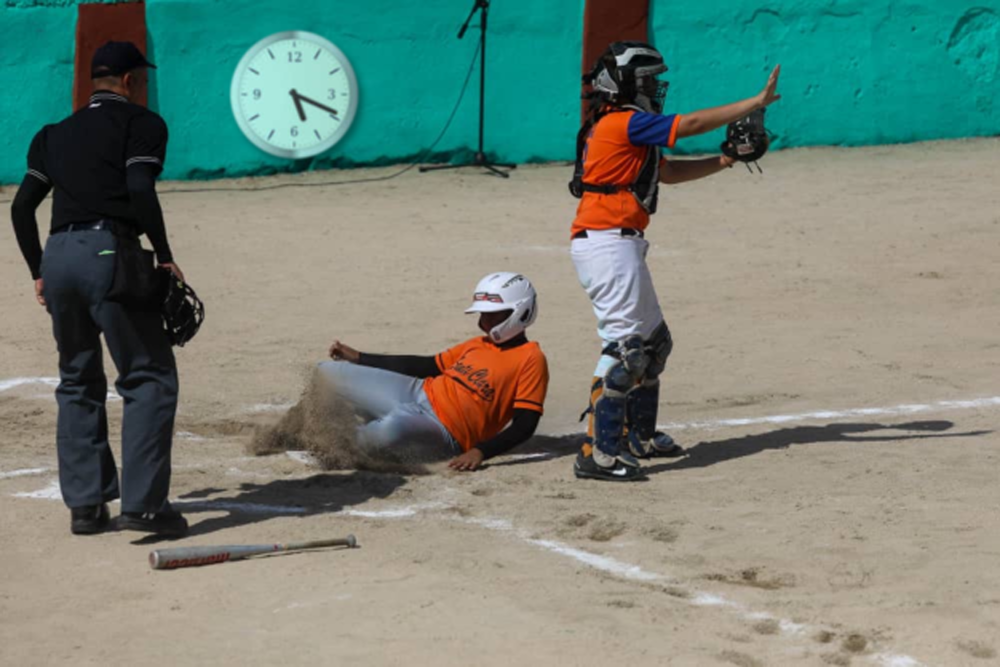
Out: 5,19
